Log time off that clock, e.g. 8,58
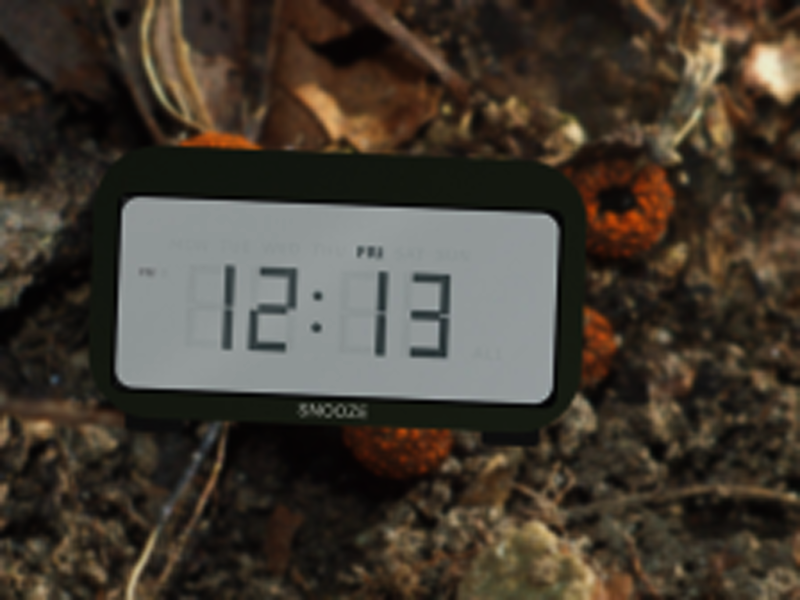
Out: 12,13
